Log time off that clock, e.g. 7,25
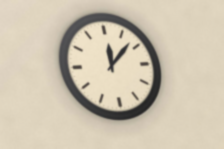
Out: 12,08
